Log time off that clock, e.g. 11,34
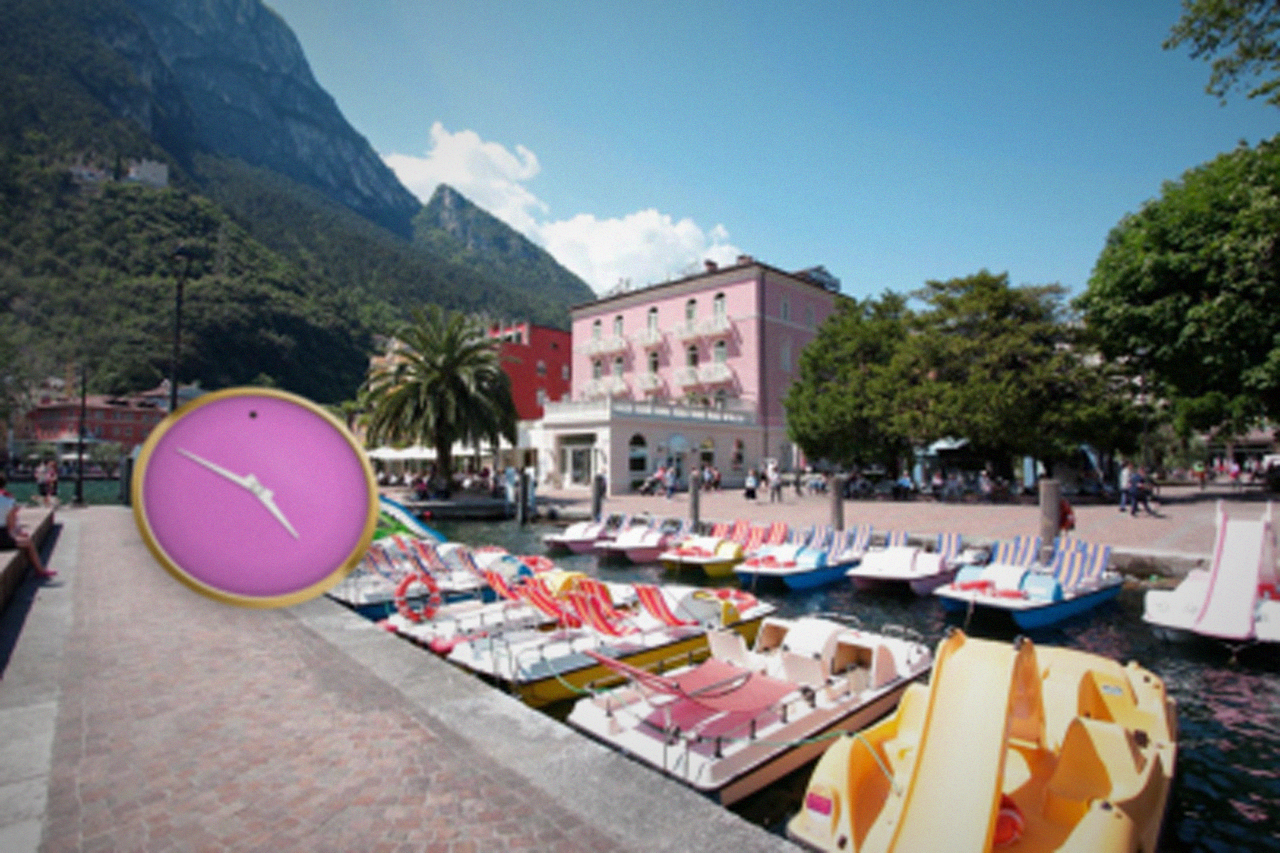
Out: 4,50
